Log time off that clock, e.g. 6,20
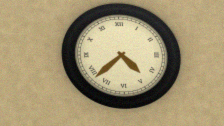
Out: 4,38
